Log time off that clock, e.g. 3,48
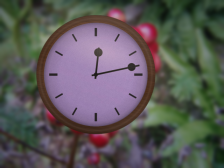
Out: 12,13
